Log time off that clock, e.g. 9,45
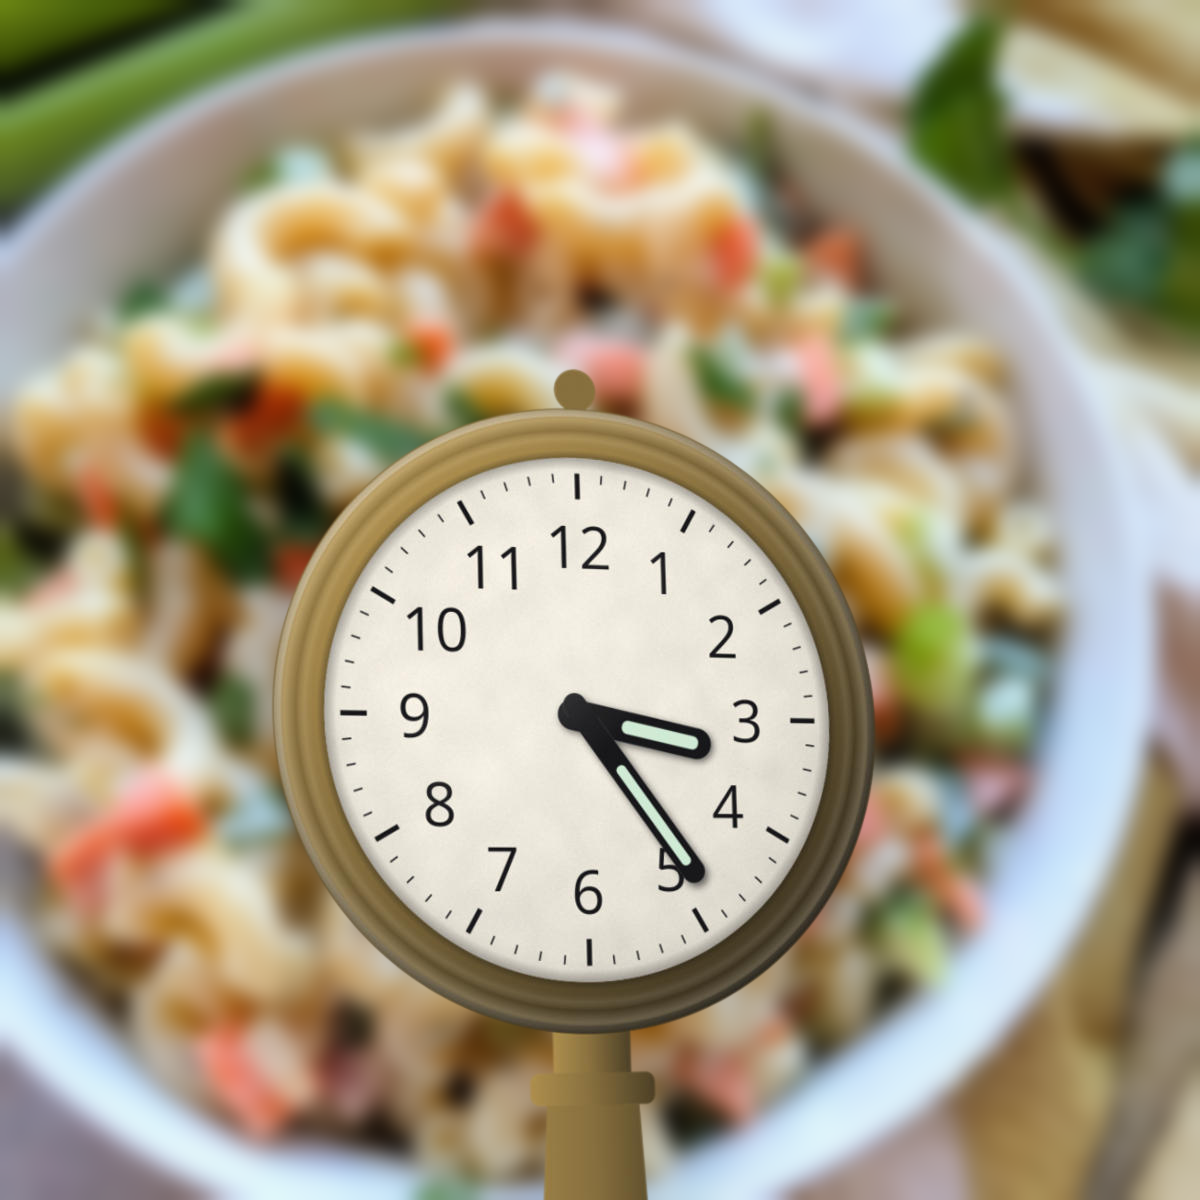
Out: 3,24
